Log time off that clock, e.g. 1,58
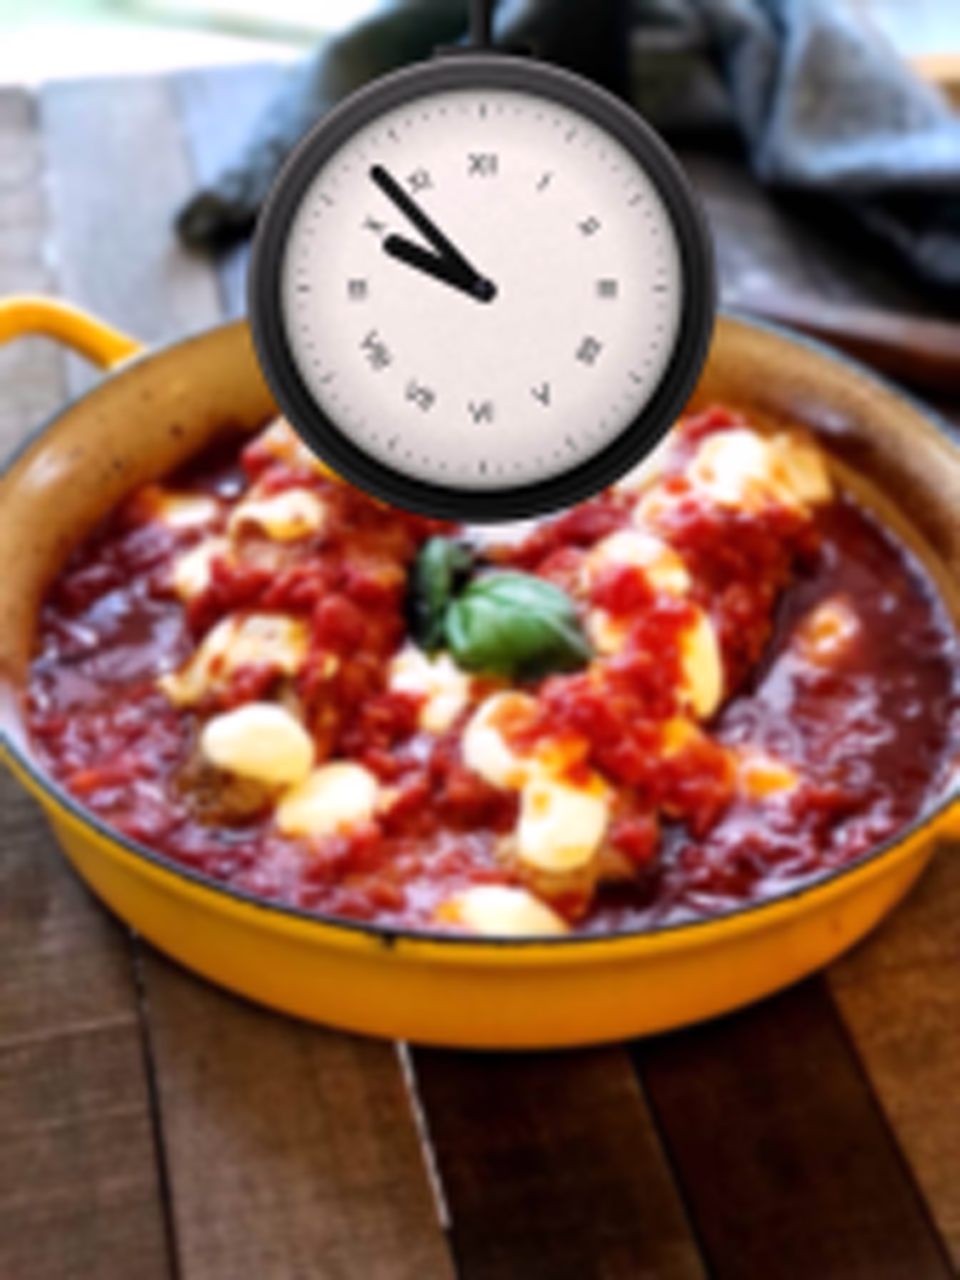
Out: 9,53
